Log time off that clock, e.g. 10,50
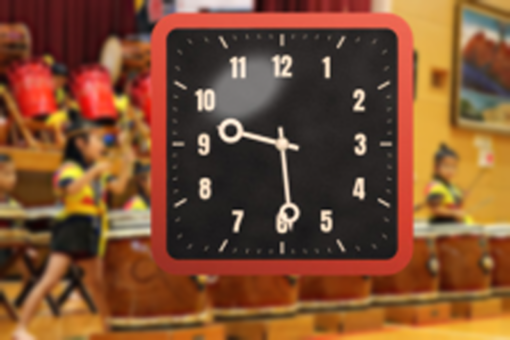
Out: 9,29
